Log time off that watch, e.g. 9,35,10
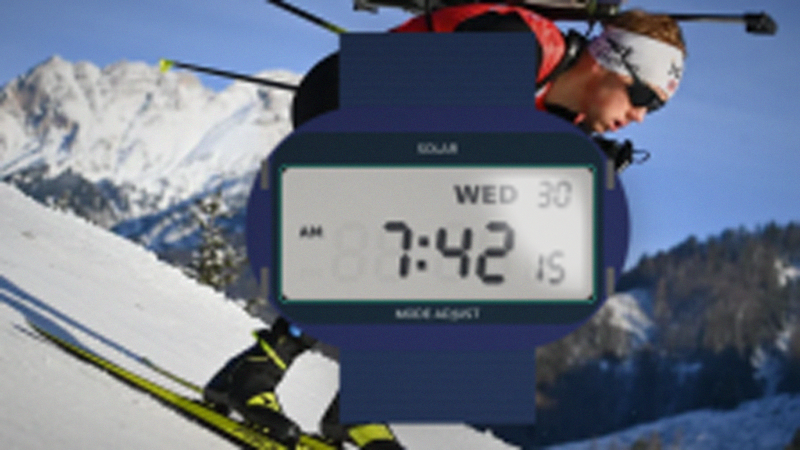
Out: 7,42,15
